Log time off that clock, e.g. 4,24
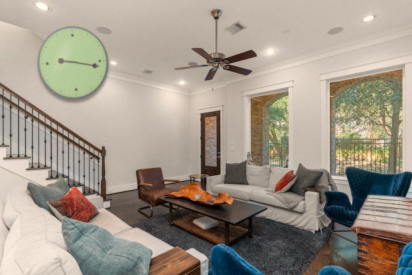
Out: 9,17
